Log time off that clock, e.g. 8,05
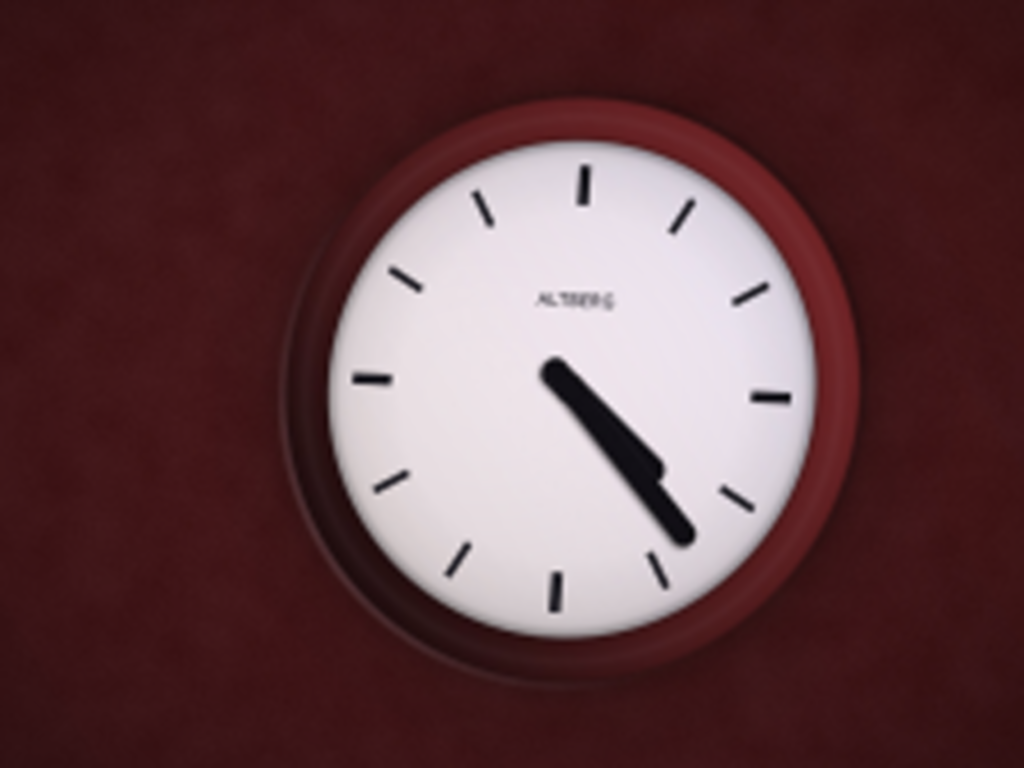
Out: 4,23
